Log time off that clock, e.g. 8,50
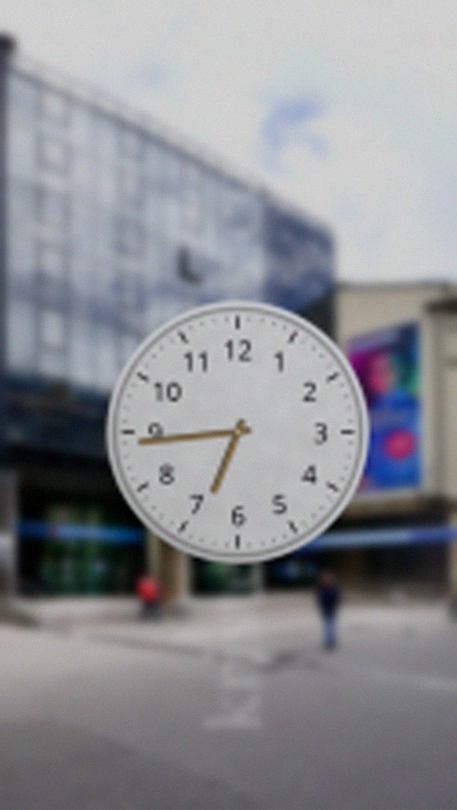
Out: 6,44
